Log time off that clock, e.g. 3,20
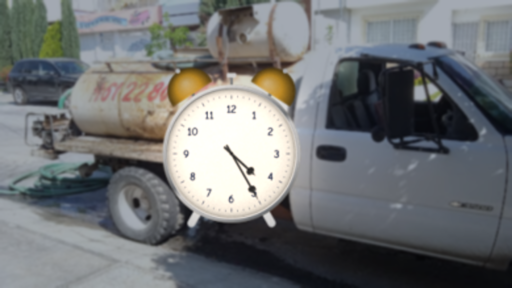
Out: 4,25
